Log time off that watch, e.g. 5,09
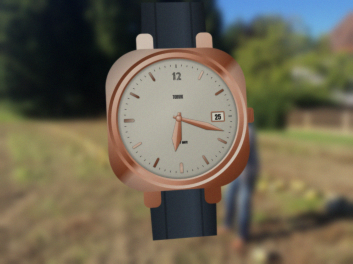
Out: 6,18
